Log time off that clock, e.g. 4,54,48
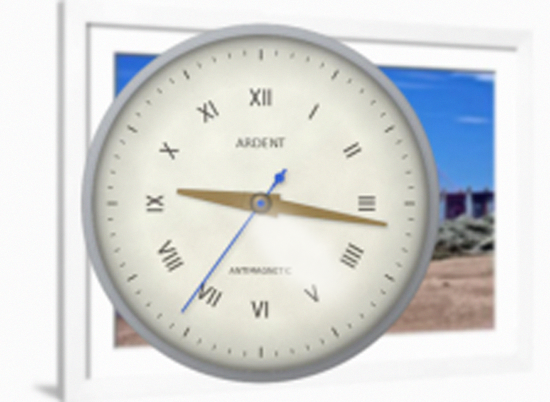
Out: 9,16,36
